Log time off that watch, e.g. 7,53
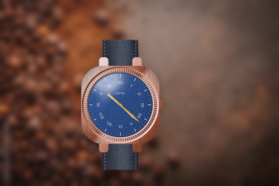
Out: 10,22
